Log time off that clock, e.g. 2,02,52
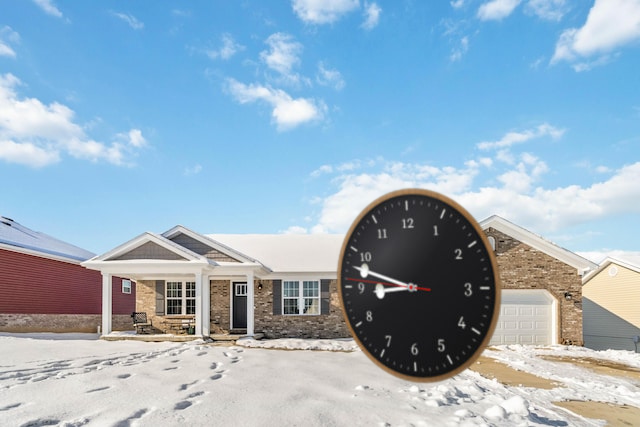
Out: 8,47,46
